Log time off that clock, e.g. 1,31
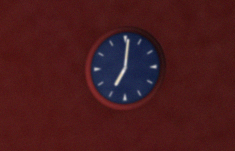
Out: 7,01
